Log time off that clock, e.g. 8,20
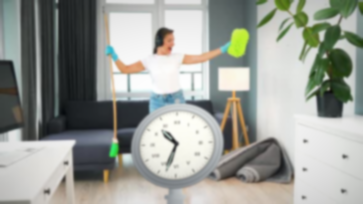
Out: 10,33
